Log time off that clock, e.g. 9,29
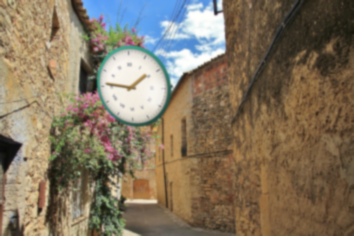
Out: 1,46
